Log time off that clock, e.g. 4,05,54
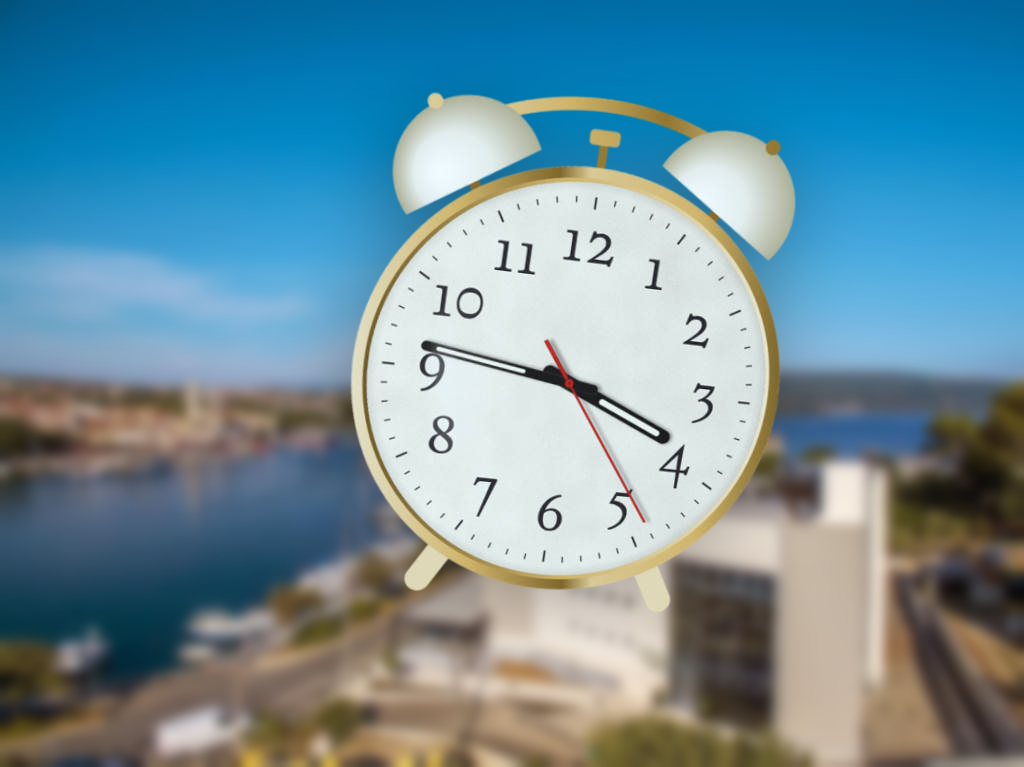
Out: 3,46,24
